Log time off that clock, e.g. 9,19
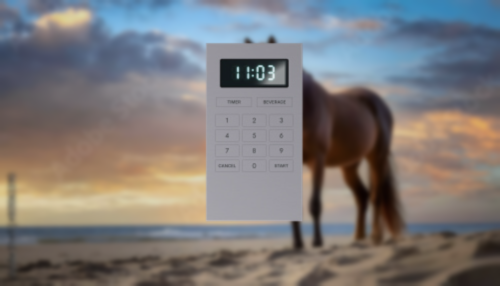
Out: 11,03
